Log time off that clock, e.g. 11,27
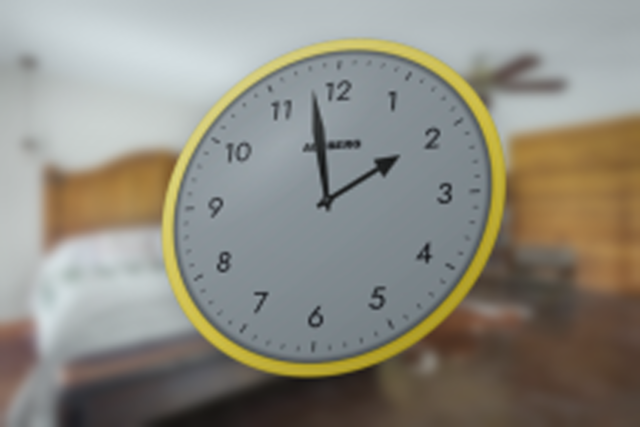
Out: 1,58
